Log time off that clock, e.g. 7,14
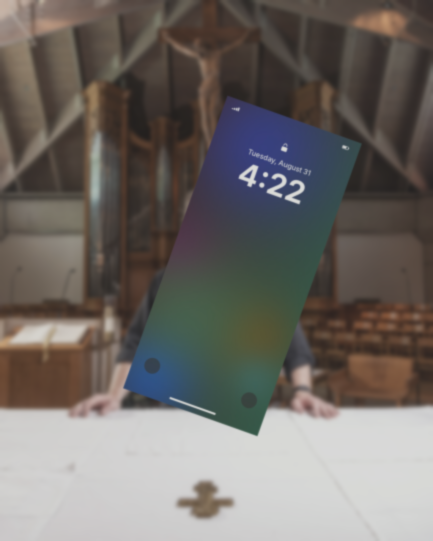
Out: 4,22
